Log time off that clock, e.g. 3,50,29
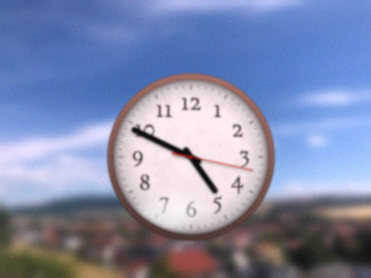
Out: 4,49,17
